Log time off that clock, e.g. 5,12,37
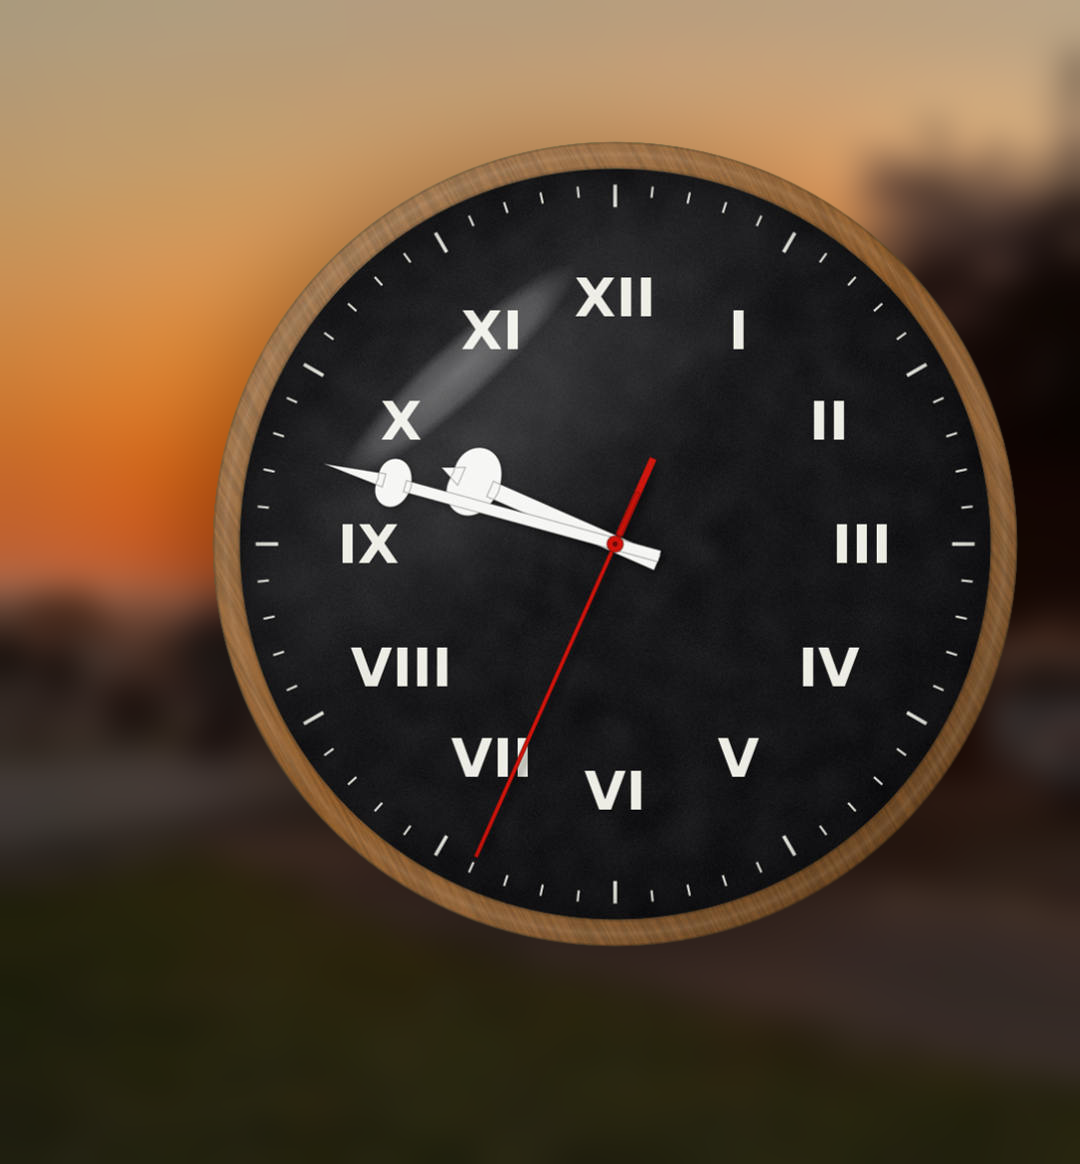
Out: 9,47,34
